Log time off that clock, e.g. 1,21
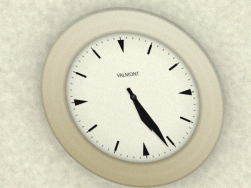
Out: 5,26
